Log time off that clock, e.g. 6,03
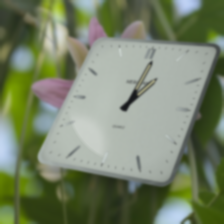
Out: 1,01
